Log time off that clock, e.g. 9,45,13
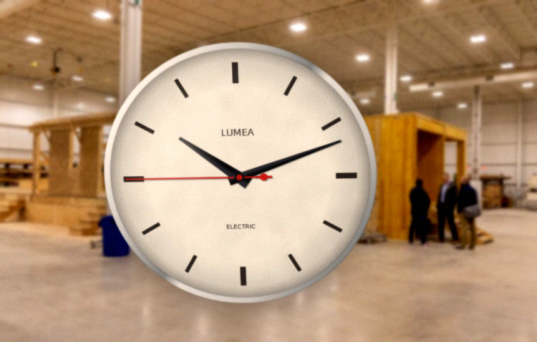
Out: 10,11,45
